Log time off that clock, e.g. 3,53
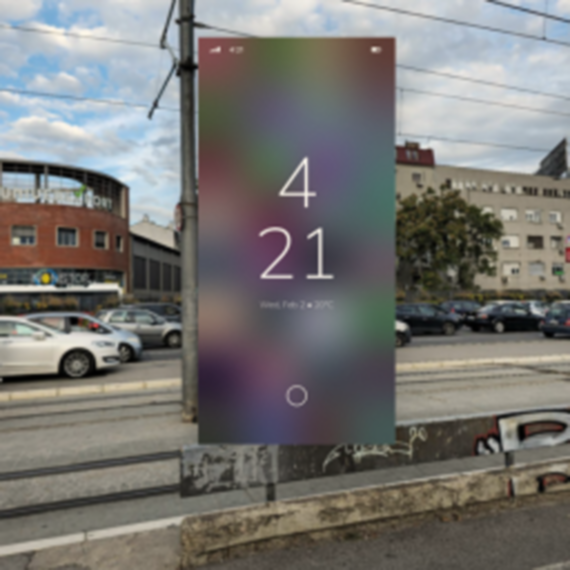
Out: 4,21
